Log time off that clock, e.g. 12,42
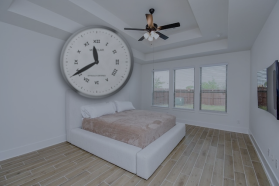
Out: 11,40
